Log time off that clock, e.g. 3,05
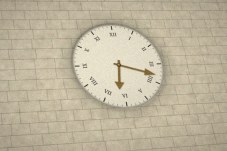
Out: 6,18
